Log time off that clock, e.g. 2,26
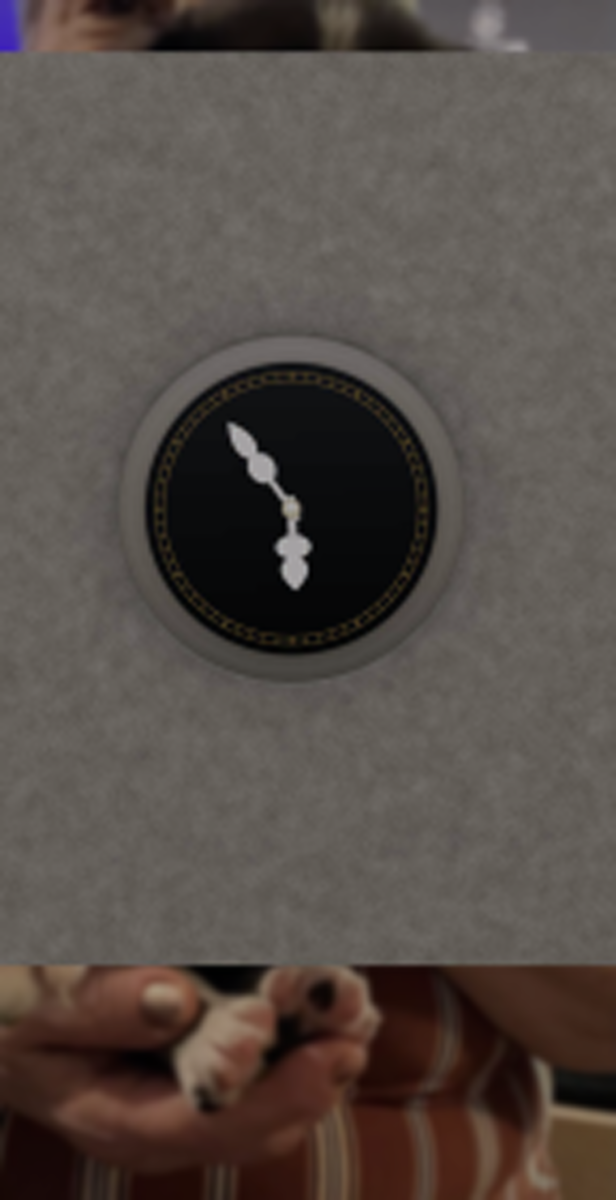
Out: 5,54
